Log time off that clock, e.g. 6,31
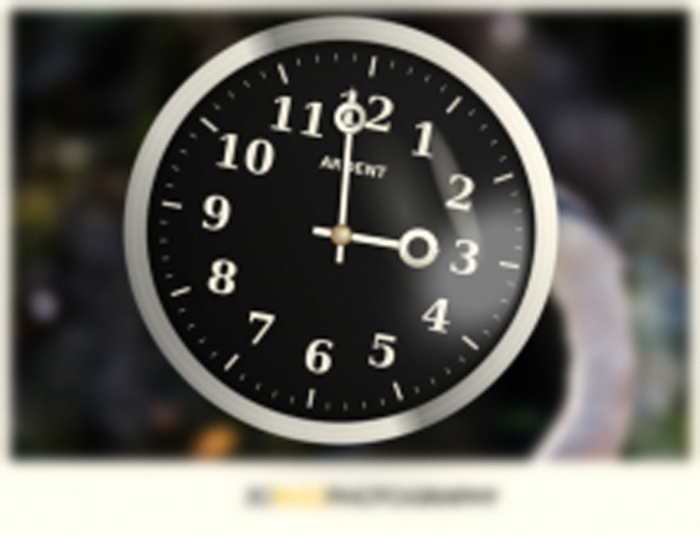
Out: 2,59
